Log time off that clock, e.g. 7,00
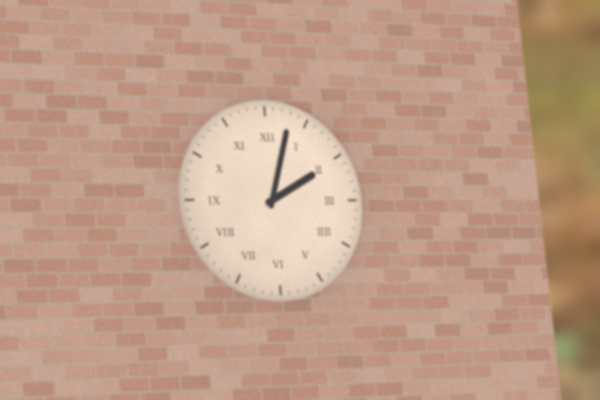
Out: 2,03
